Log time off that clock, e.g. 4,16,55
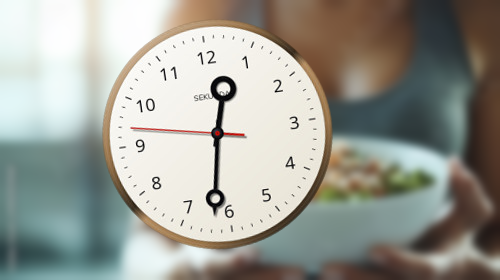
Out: 12,31,47
